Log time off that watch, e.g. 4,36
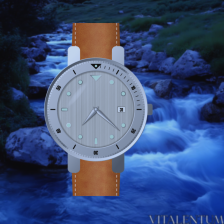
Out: 7,22
